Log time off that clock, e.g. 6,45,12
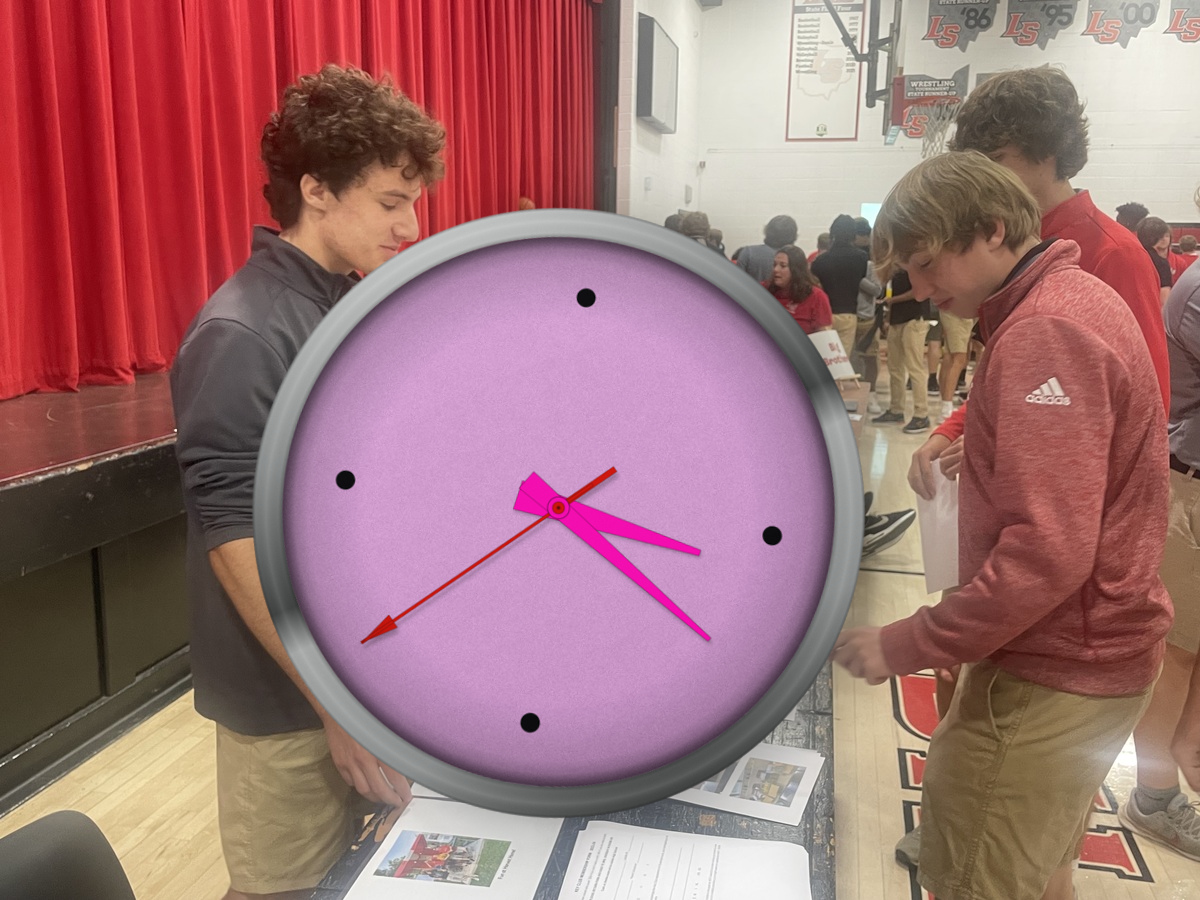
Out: 3,20,38
